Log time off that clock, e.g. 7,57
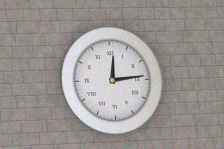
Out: 12,14
